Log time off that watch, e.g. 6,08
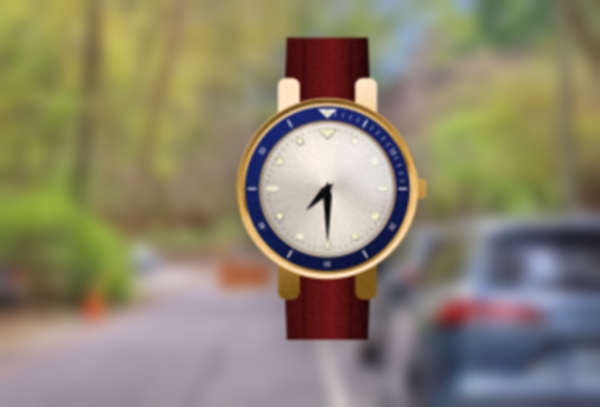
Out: 7,30
